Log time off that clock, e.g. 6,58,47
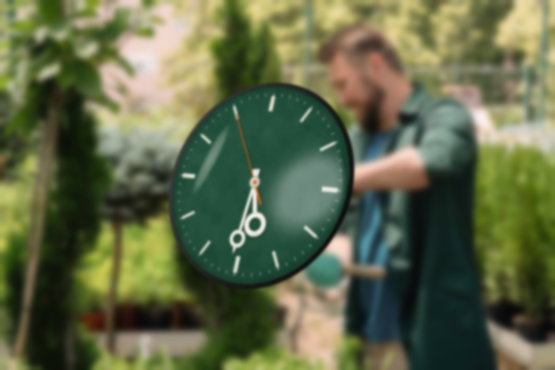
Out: 5,30,55
